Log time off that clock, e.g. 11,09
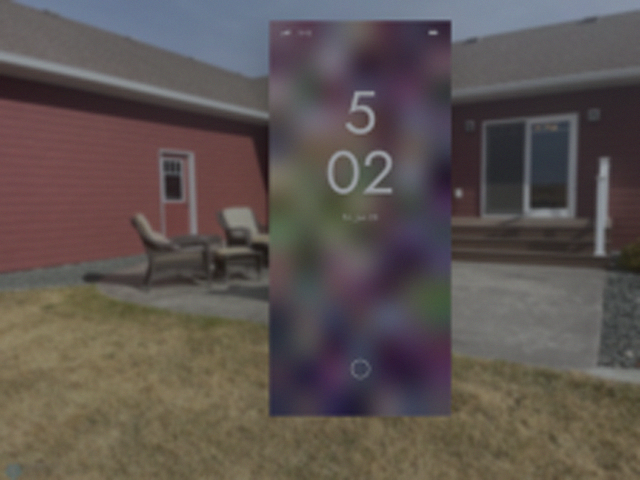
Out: 5,02
